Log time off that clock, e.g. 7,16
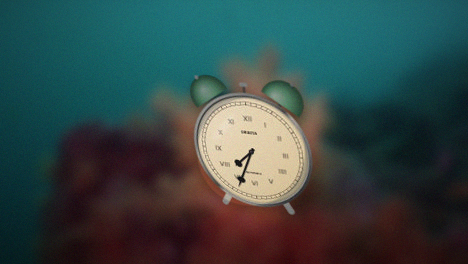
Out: 7,34
